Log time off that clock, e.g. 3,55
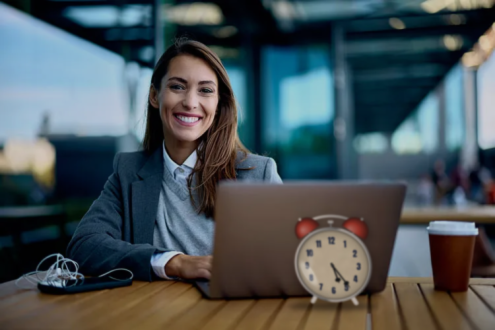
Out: 5,24
